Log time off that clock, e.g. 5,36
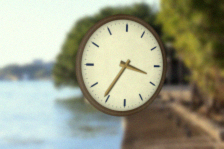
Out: 3,36
